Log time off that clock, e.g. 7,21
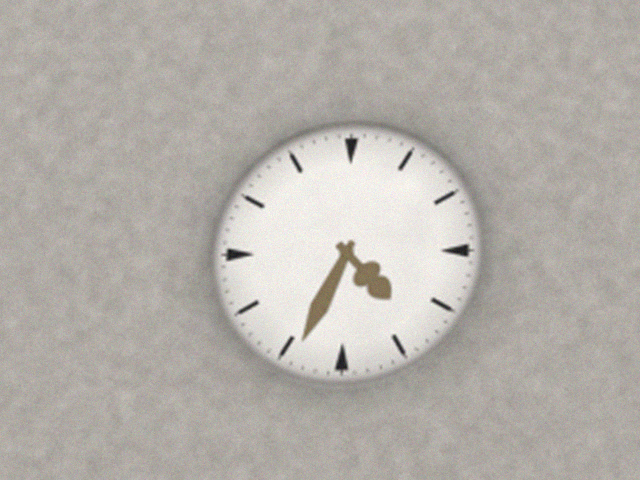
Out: 4,34
